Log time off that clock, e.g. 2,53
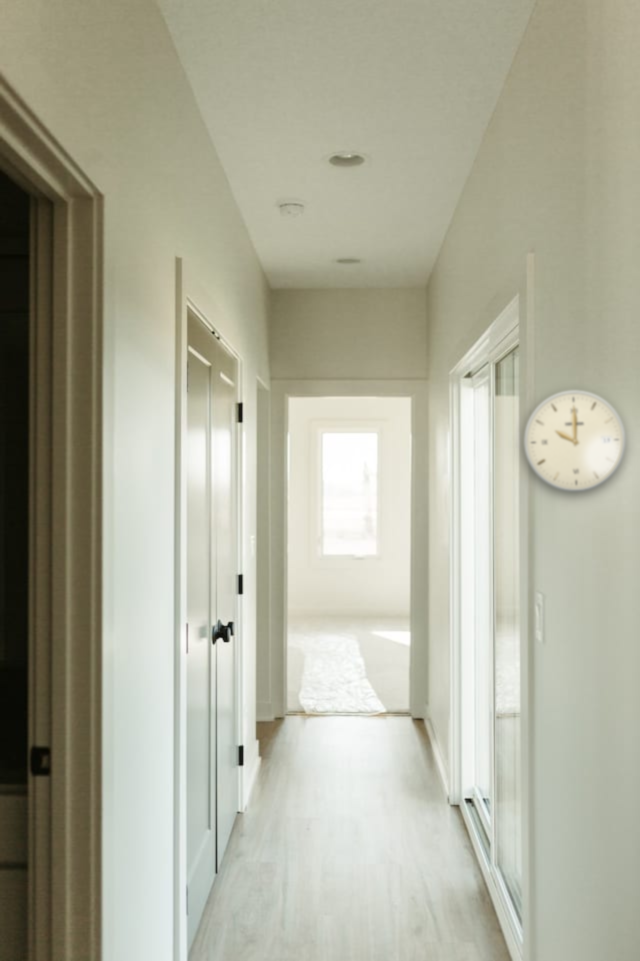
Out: 10,00
